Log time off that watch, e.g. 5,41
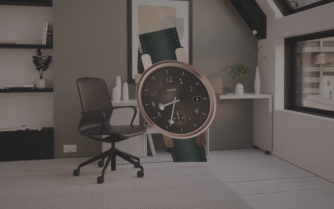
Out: 8,34
